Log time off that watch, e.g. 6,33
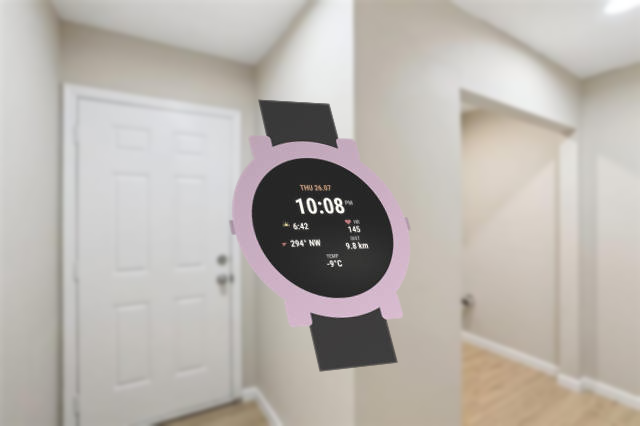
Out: 10,08
